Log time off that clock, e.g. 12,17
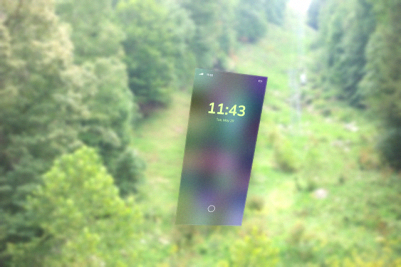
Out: 11,43
